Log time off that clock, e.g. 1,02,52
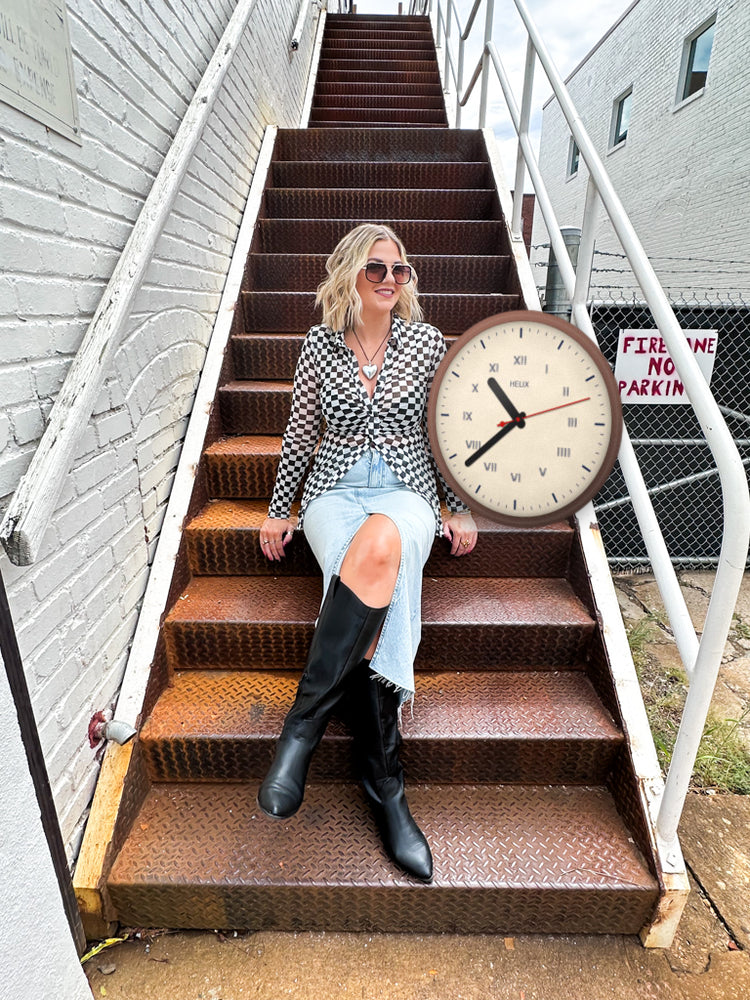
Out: 10,38,12
